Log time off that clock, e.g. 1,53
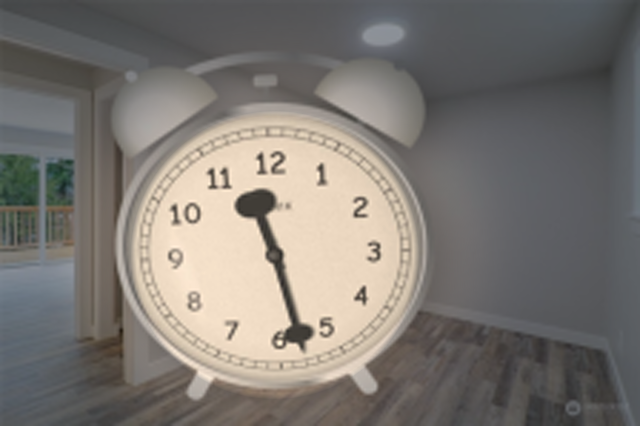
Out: 11,28
